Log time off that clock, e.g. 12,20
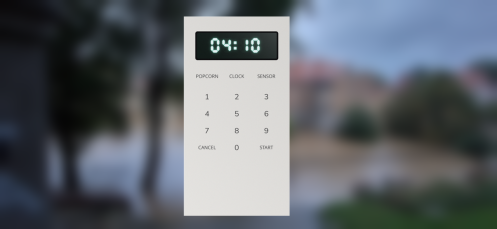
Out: 4,10
